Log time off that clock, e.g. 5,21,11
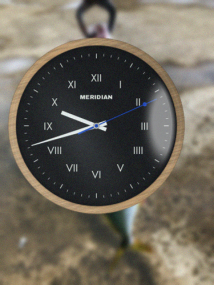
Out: 9,42,11
